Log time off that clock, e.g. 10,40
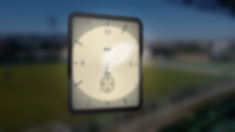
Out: 6,33
